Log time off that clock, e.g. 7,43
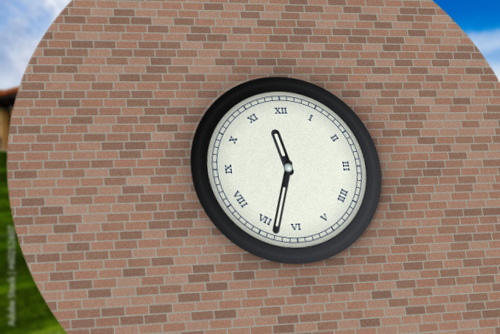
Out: 11,33
